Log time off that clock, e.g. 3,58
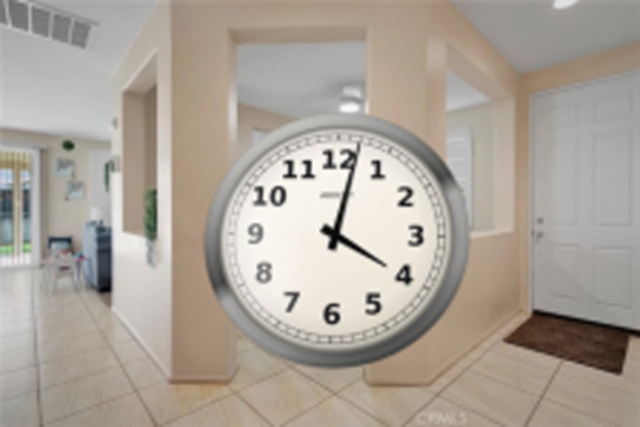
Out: 4,02
